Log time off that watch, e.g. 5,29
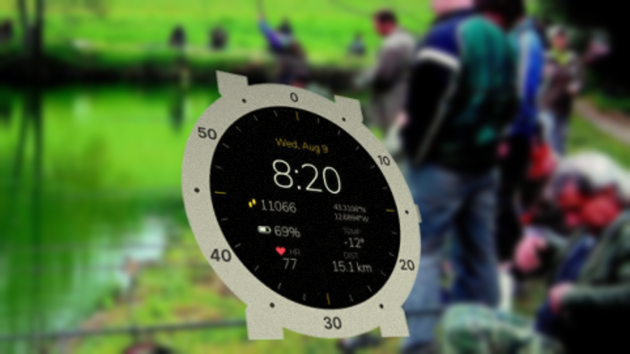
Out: 8,20
